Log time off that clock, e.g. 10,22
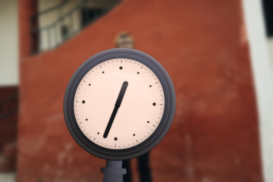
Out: 12,33
